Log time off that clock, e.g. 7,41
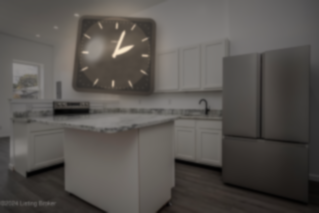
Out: 2,03
